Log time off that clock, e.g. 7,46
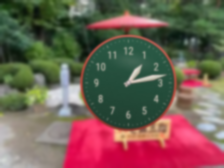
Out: 1,13
